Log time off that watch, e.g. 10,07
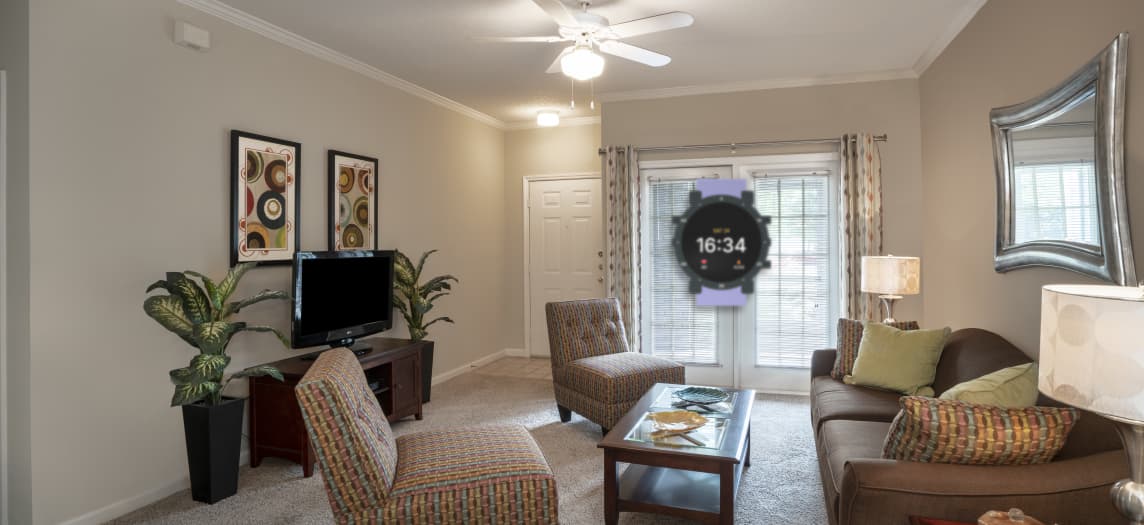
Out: 16,34
